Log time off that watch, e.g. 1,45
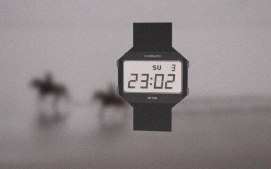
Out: 23,02
